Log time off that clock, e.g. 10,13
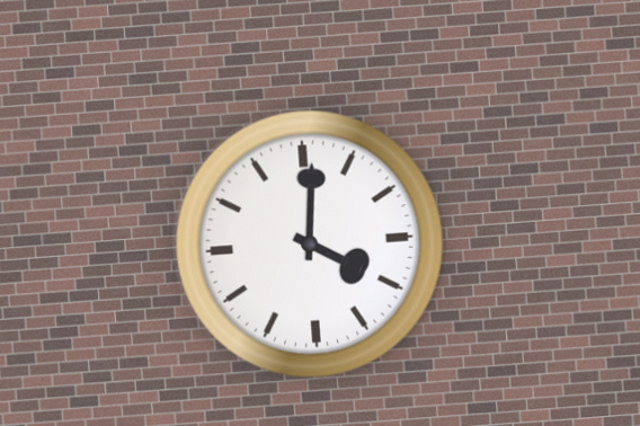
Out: 4,01
